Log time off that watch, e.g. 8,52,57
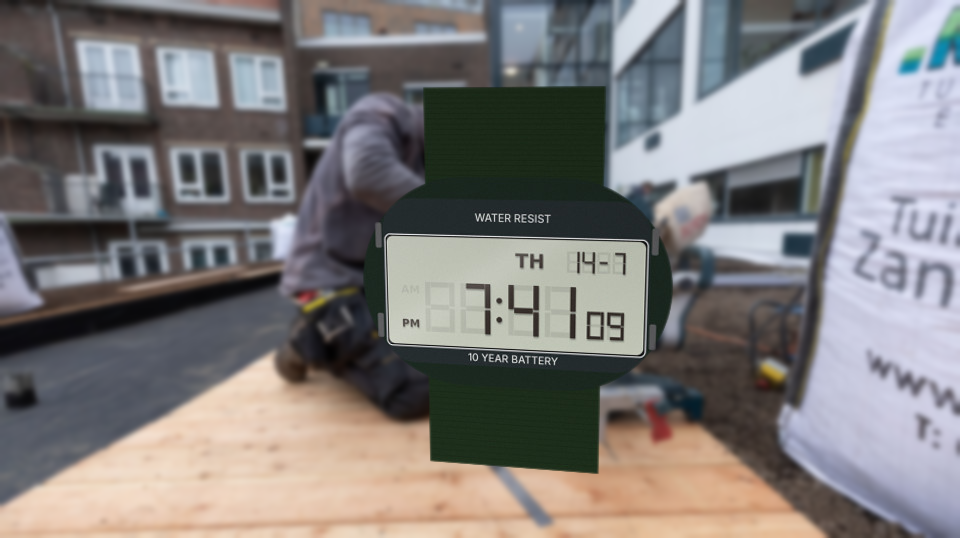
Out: 7,41,09
